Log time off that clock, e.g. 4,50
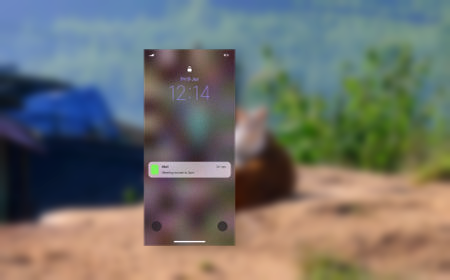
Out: 12,14
